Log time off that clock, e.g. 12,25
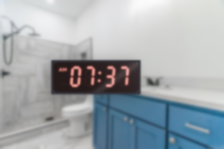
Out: 7,37
